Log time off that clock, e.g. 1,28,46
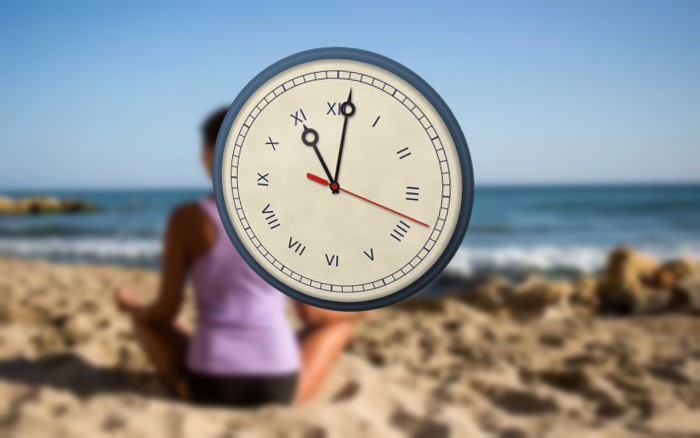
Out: 11,01,18
